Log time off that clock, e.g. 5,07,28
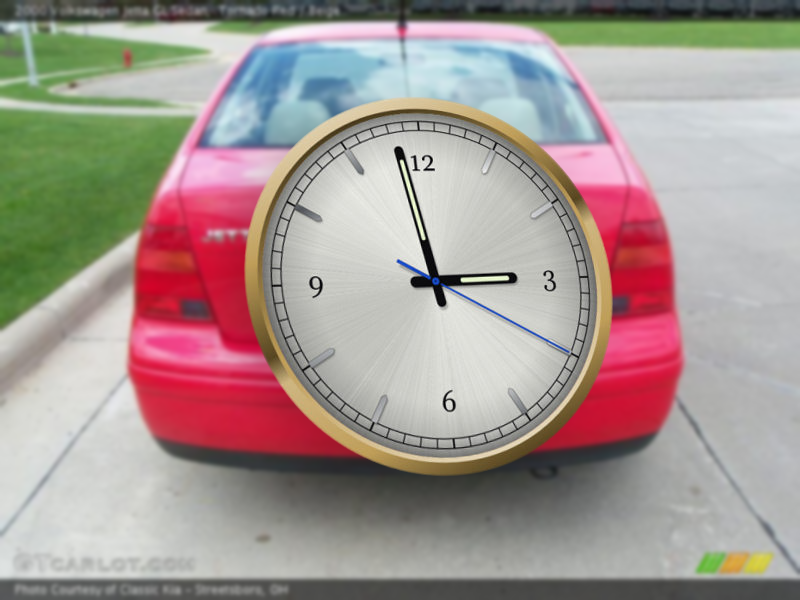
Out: 2,58,20
